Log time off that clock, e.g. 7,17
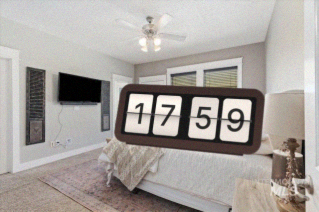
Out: 17,59
